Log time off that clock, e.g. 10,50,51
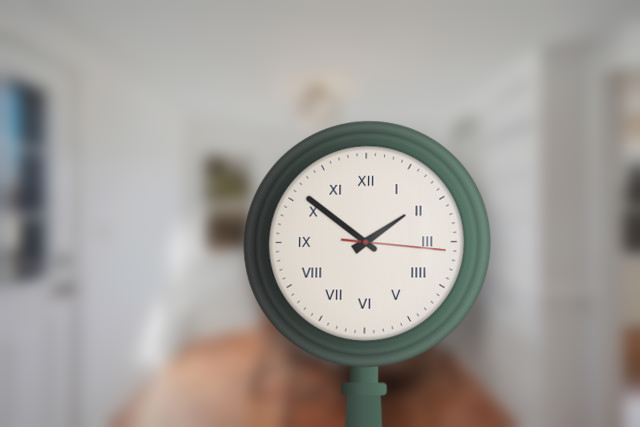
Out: 1,51,16
